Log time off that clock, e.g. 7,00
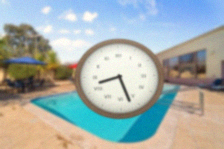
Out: 8,27
